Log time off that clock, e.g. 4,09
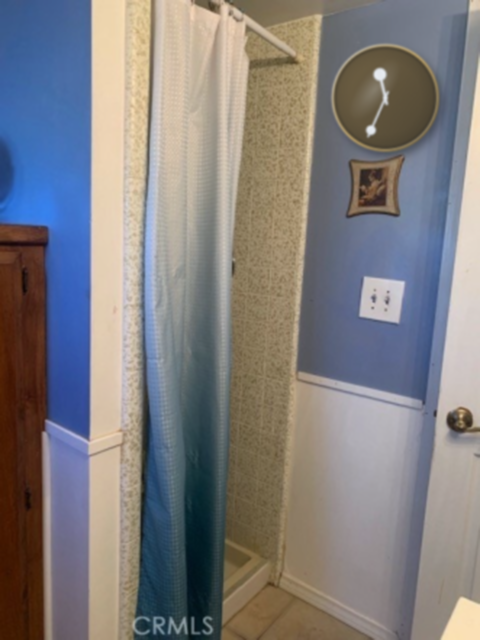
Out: 11,34
